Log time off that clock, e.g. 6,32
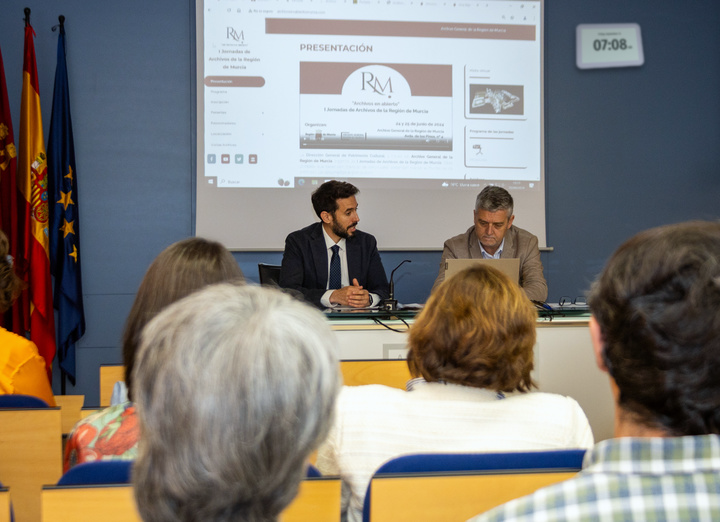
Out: 7,08
